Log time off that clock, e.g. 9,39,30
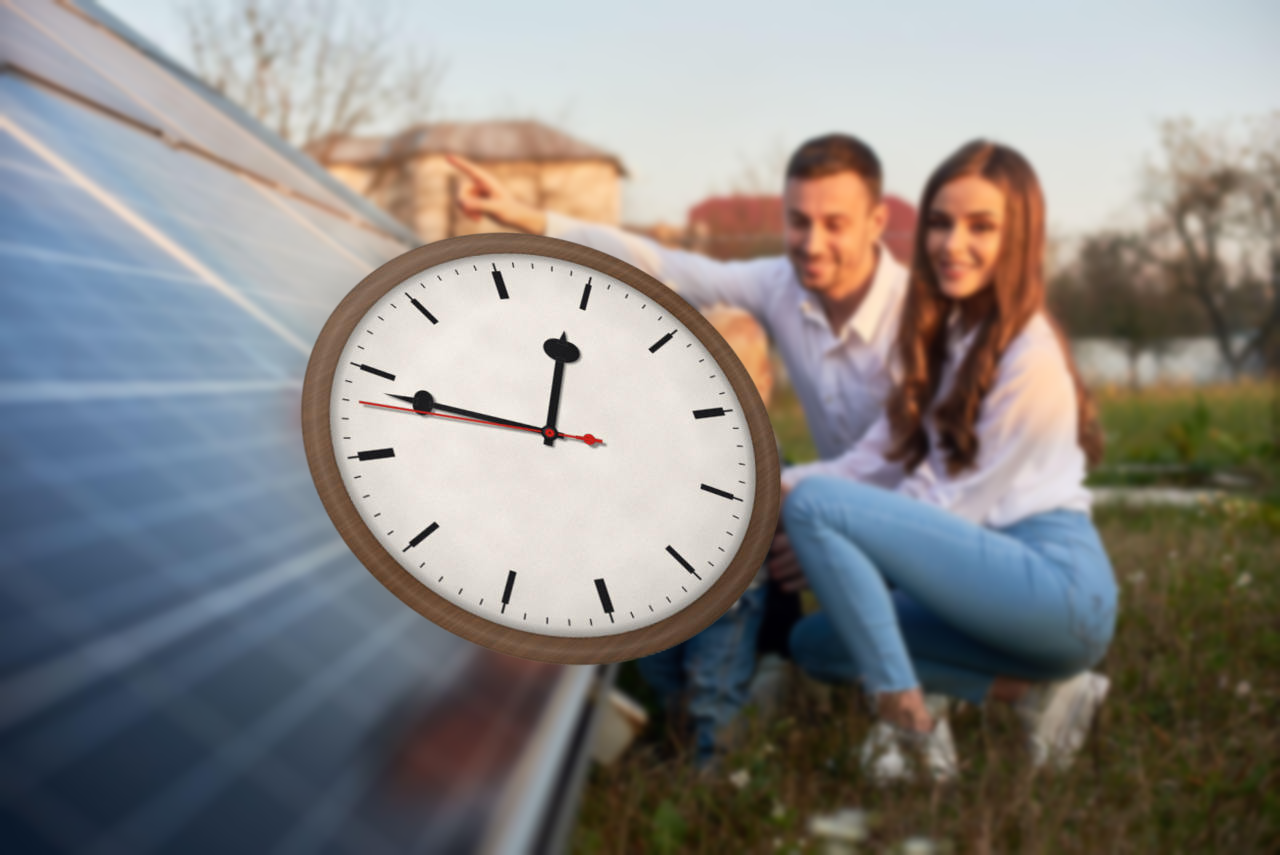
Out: 12,48,48
